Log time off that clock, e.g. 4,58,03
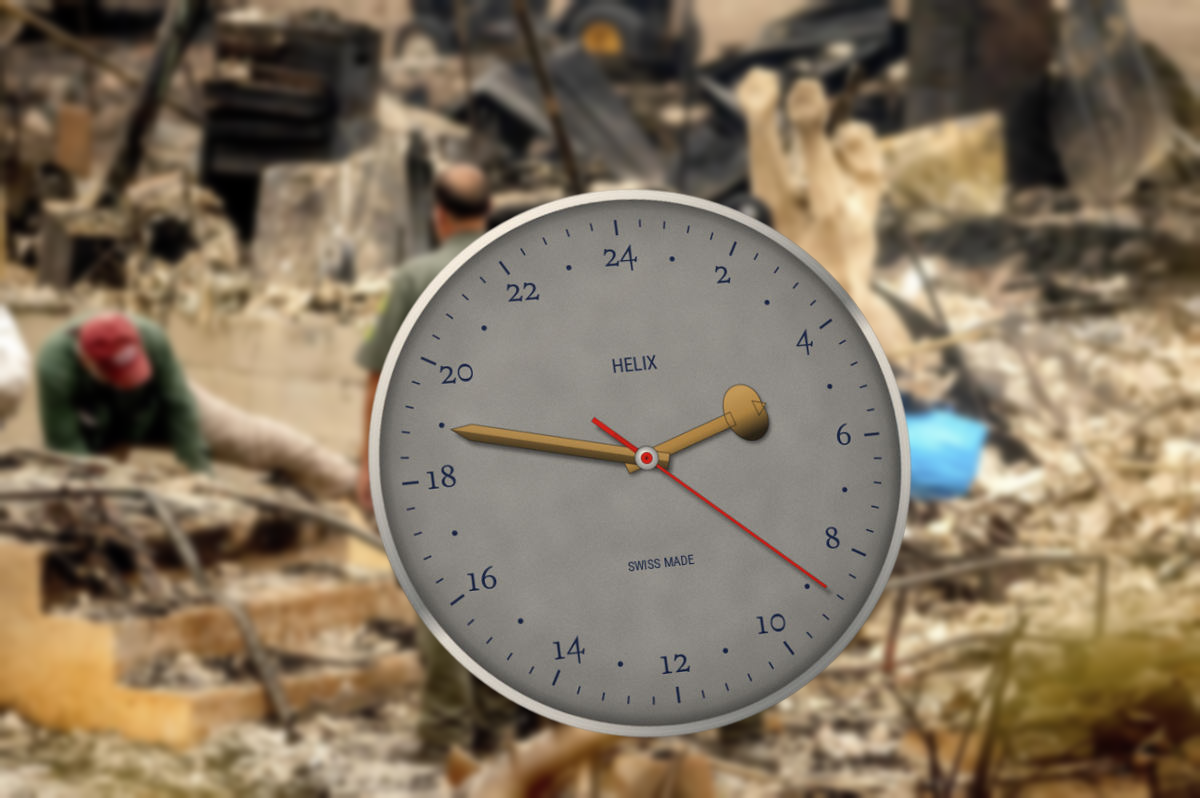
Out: 4,47,22
